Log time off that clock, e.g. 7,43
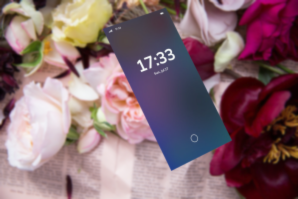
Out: 17,33
